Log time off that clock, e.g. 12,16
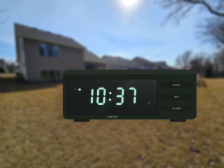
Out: 10,37
